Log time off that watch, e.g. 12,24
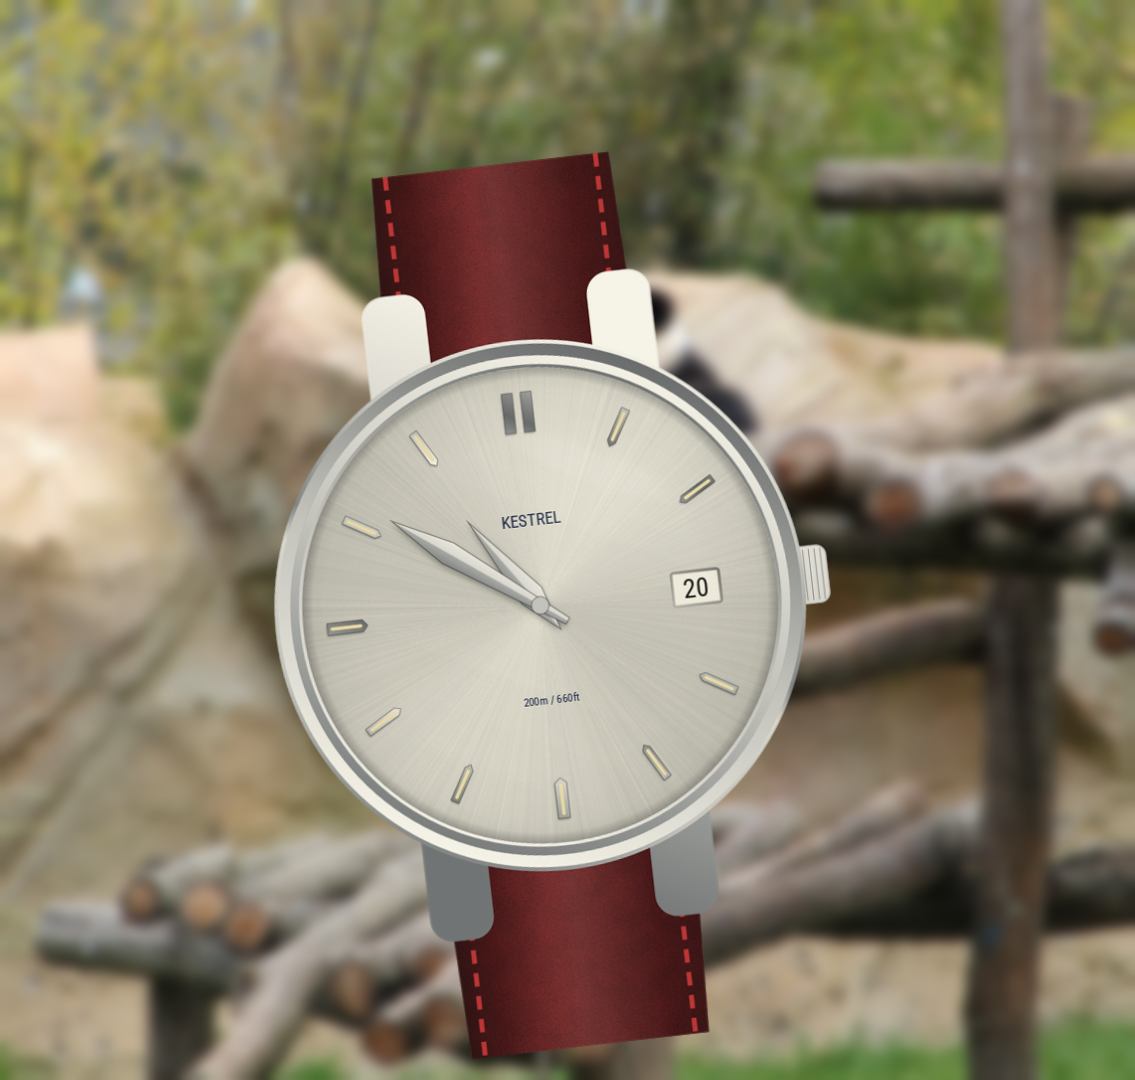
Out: 10,51
